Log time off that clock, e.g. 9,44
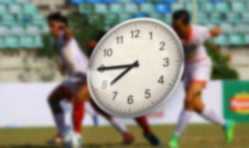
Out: 7,45
